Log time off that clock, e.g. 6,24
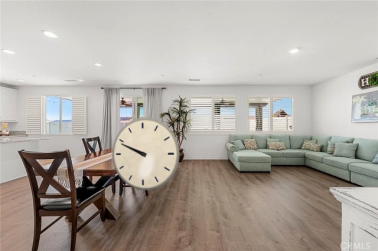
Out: 9,49
